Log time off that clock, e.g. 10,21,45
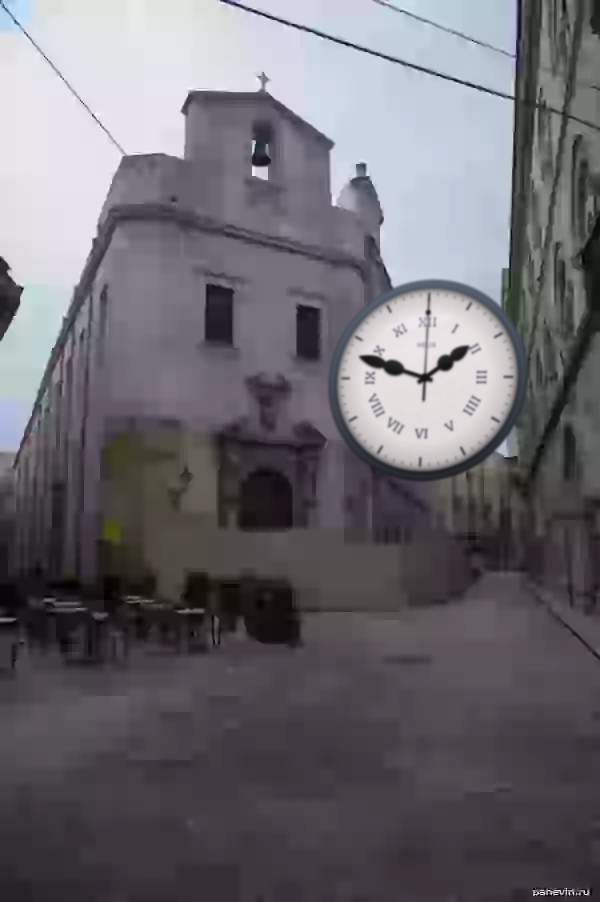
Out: 1,48,00
